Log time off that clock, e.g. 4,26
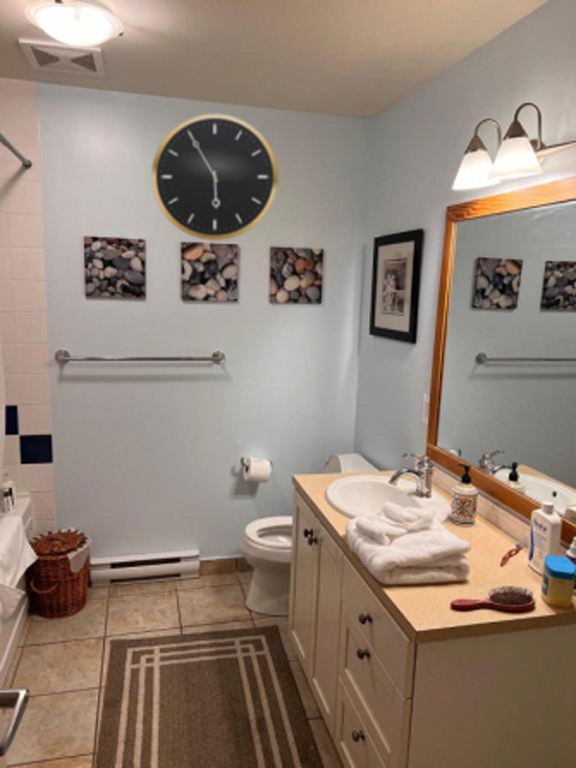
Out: 5,55
